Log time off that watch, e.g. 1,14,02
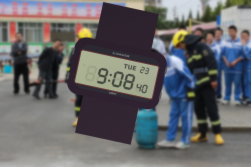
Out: 9,08,40
